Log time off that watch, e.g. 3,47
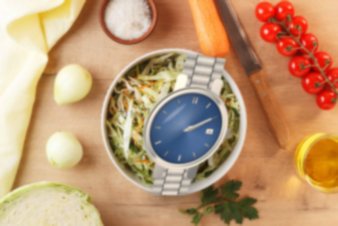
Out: 2,10
